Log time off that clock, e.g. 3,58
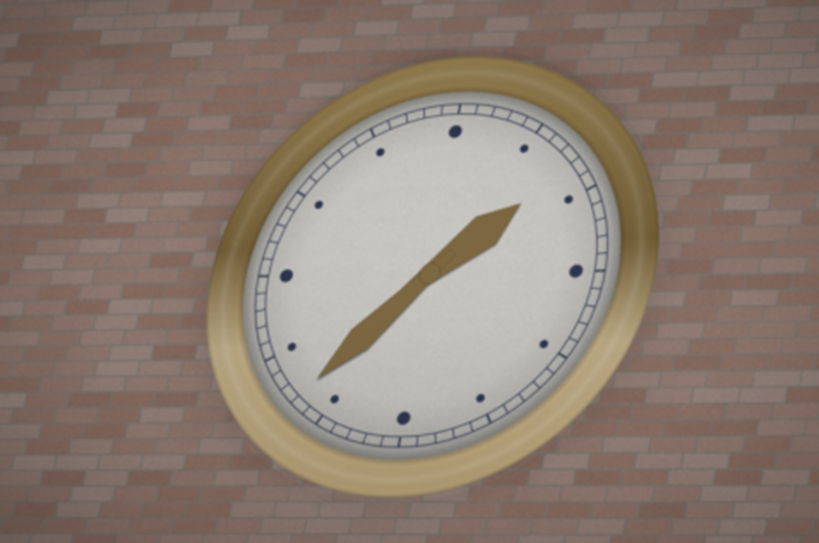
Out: 1,37
